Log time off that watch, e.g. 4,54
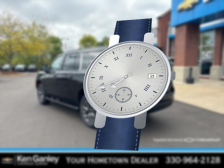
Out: 7,41
